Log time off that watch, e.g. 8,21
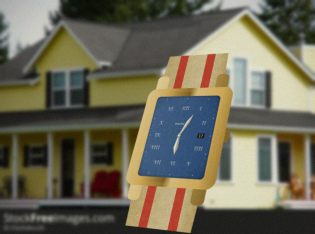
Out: 6,04
